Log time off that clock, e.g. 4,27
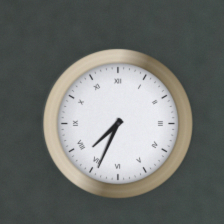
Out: 7,34
